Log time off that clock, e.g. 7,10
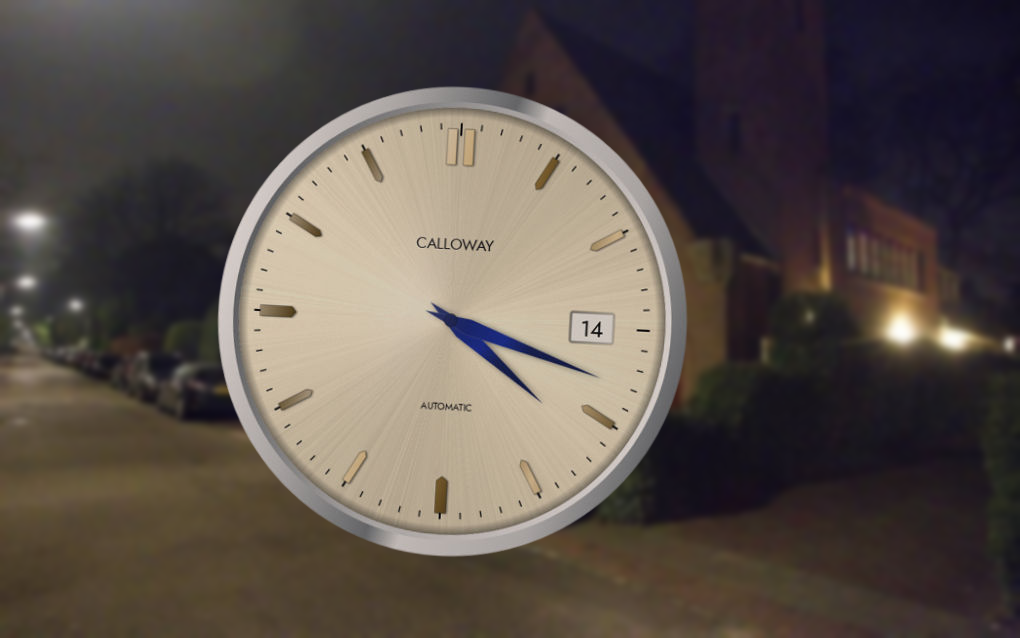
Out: 4,18
